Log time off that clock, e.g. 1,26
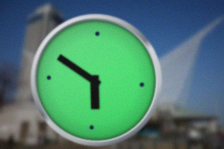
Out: 5,50
